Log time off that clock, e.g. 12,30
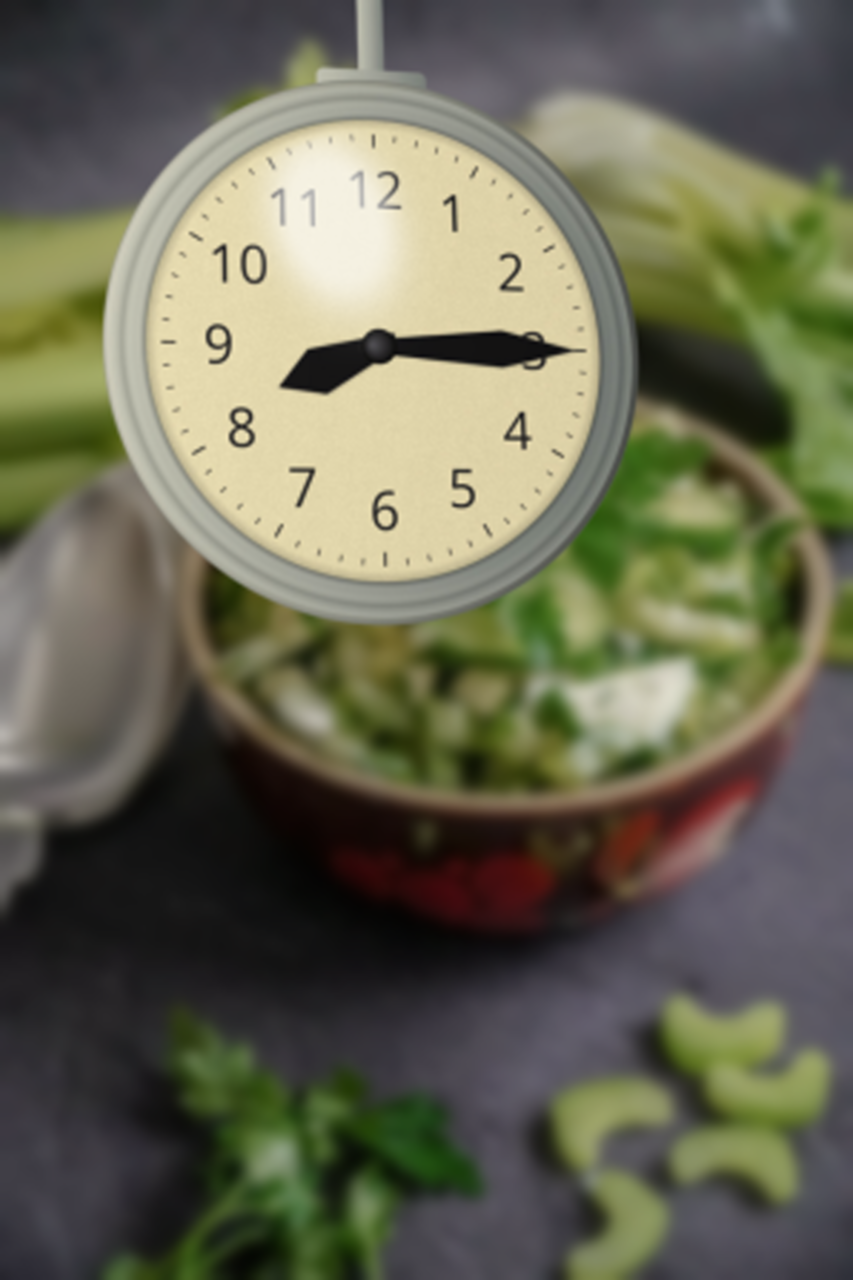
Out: 8,15
